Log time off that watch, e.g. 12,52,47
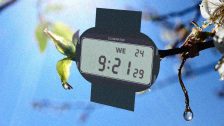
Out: 9,21,29
